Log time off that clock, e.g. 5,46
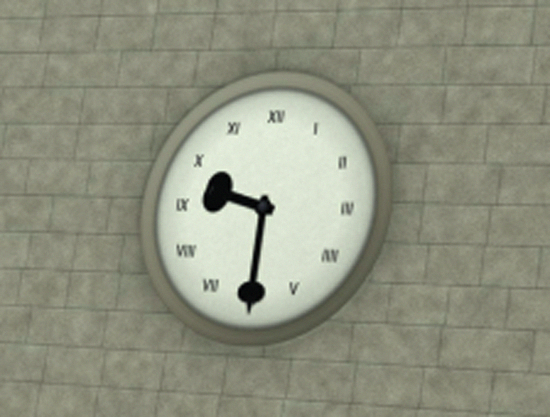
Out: 9,30
